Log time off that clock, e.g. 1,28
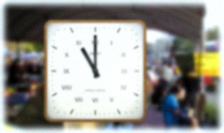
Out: 11,00
